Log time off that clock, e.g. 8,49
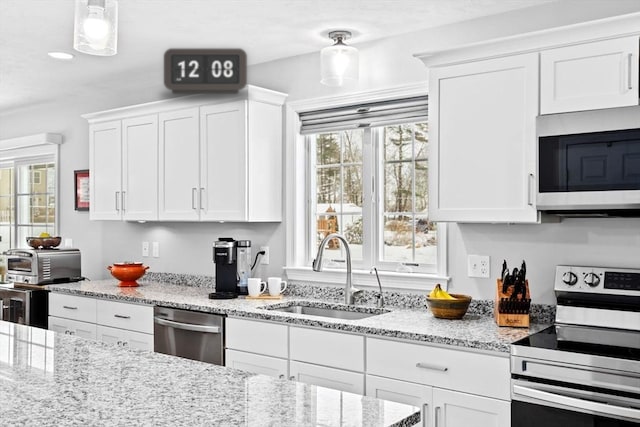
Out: 12,08
